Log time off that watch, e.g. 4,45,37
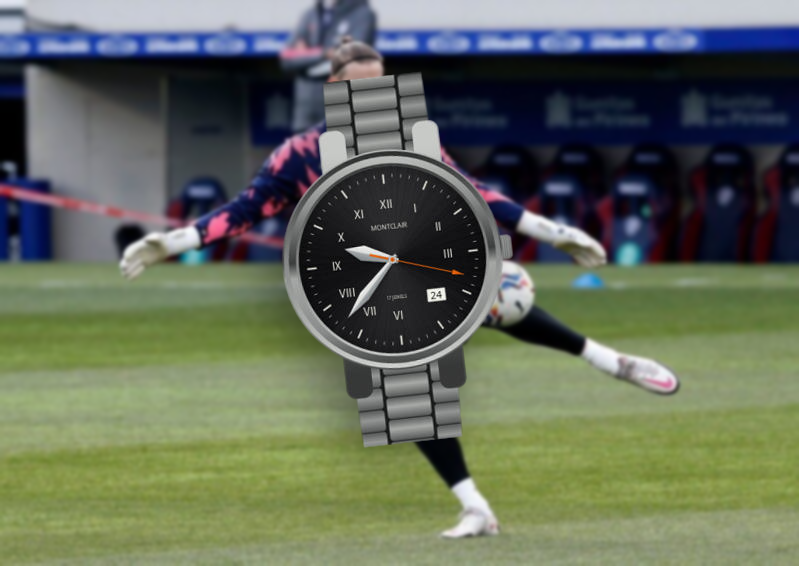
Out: 9,37,18
